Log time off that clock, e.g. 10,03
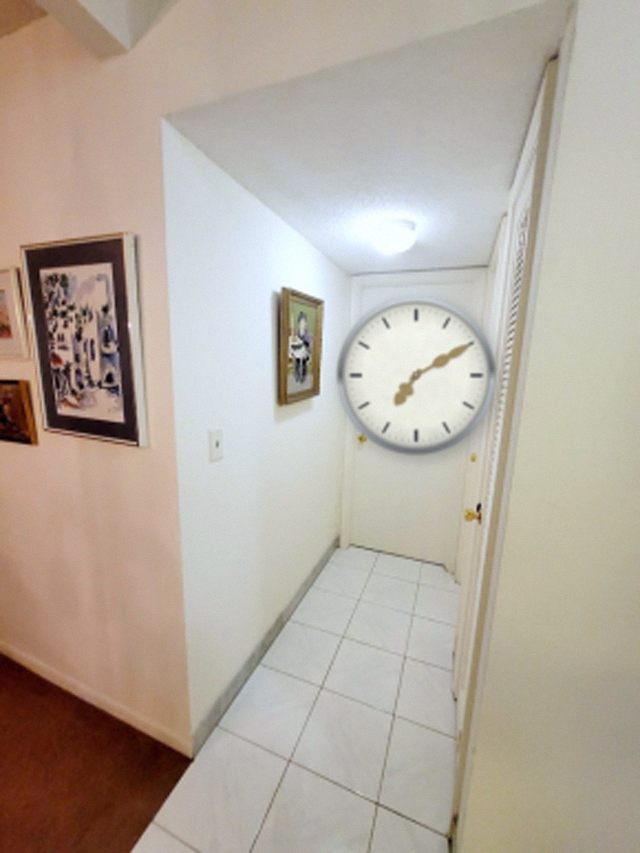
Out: 7,10
